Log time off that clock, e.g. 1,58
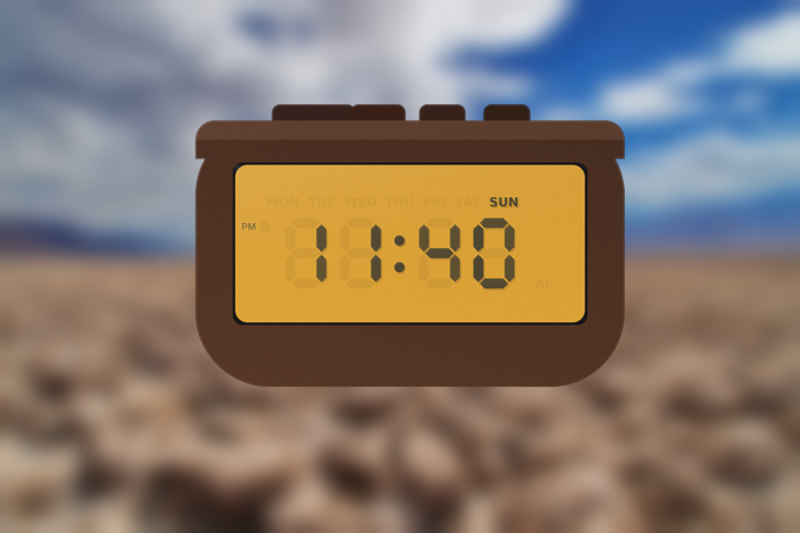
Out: 11,40
